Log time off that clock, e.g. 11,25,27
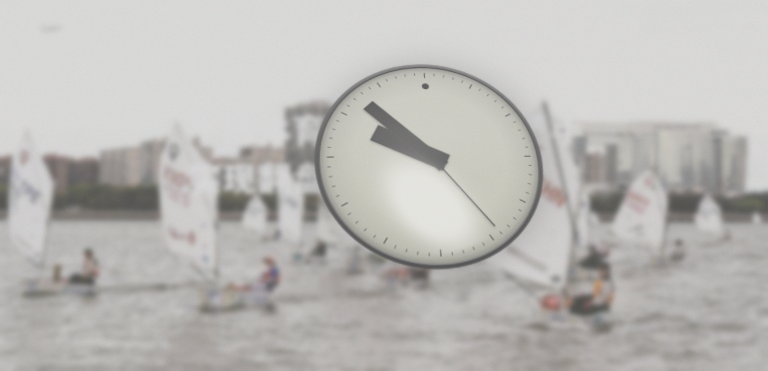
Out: 9,52,24
